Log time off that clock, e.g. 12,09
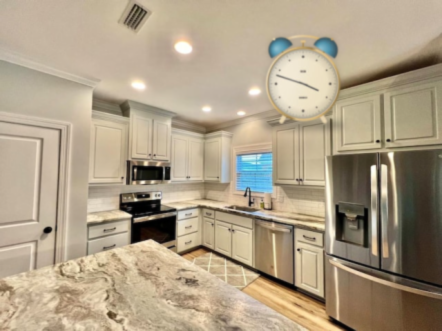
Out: 3,48
